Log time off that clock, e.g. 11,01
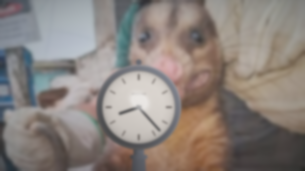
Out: 8,23
